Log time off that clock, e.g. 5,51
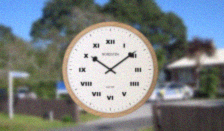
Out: 10,09
